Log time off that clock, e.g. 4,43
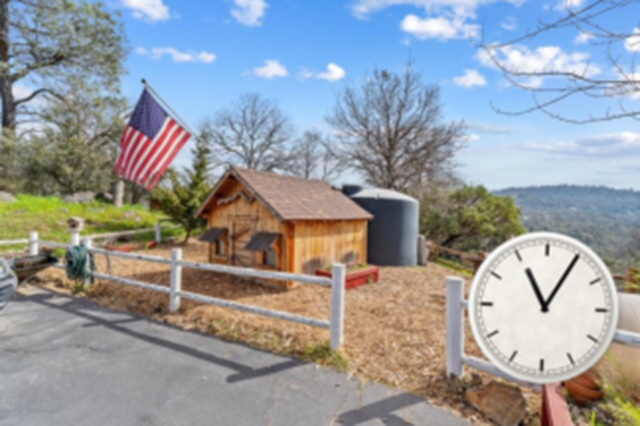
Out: 11,05
